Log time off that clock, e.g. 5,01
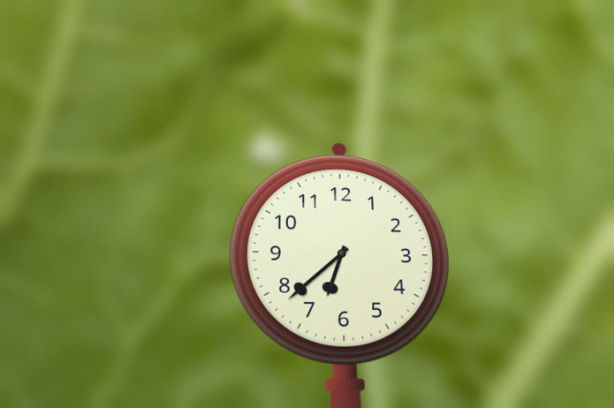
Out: 6,38
